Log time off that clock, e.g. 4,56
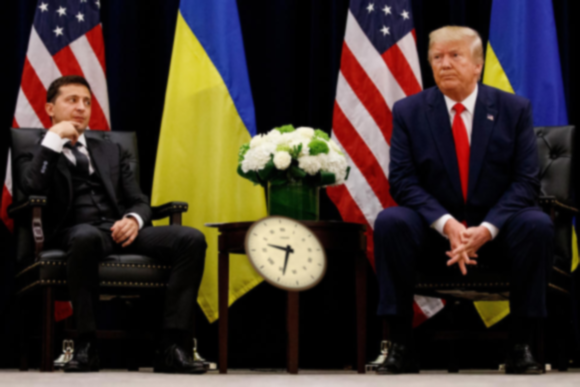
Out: 9,34
